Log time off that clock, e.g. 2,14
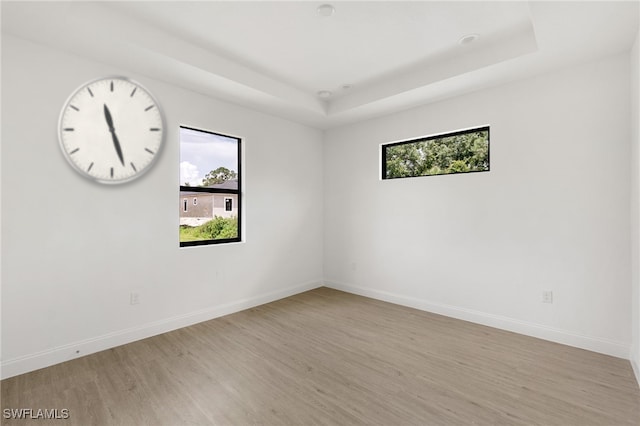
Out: 11,27
